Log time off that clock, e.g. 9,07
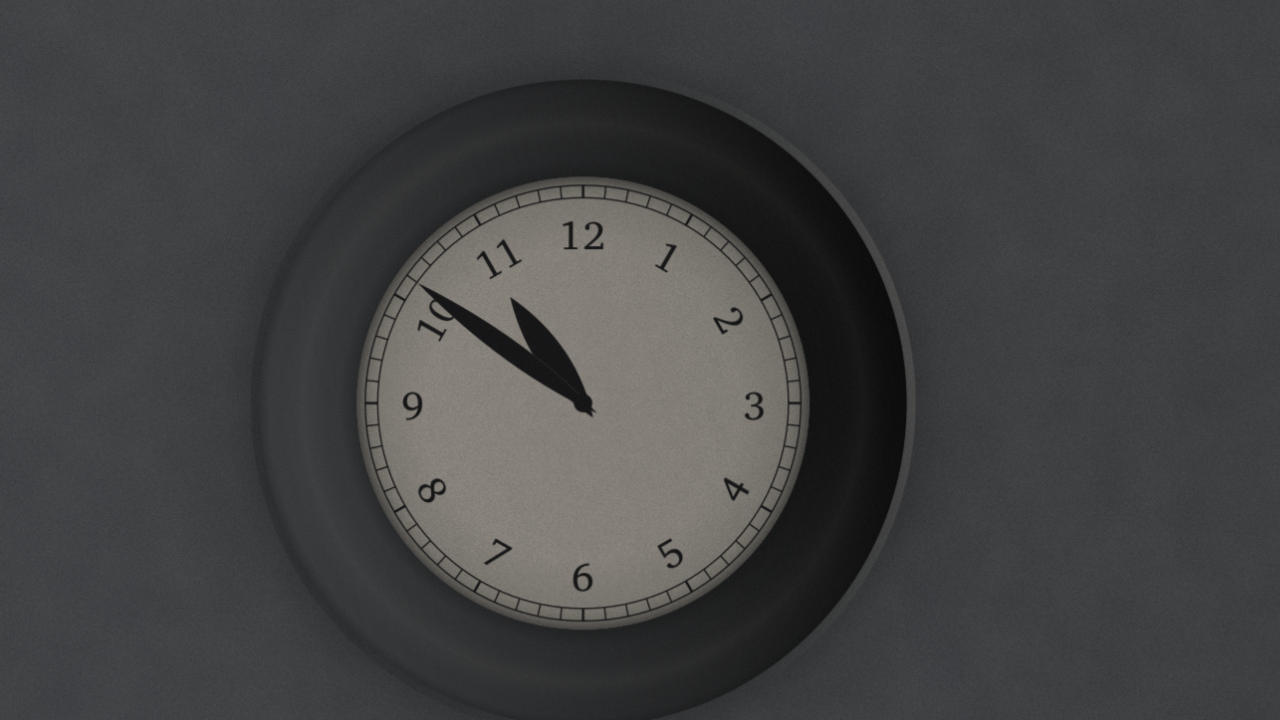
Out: 10,51
